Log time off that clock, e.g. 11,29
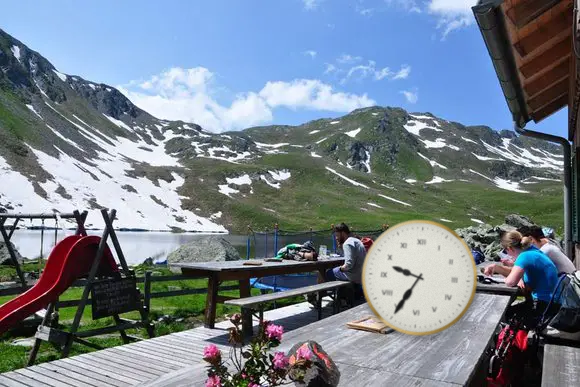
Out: 9,35
